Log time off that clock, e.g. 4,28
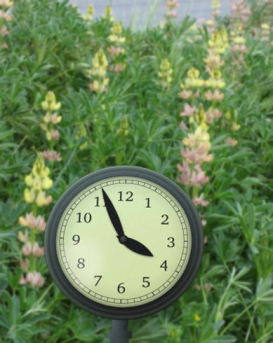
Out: 3,56
